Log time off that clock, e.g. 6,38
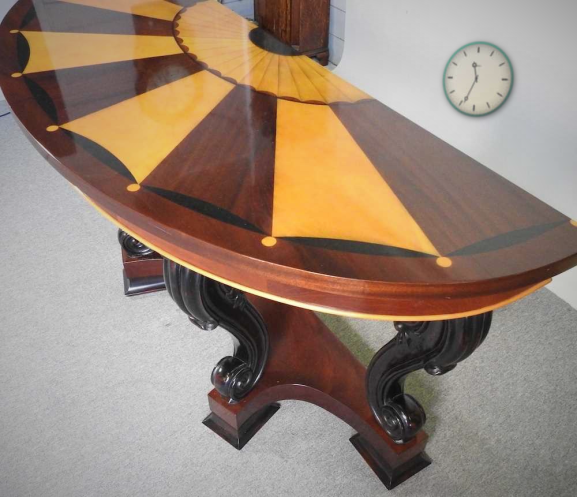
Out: 11,34
